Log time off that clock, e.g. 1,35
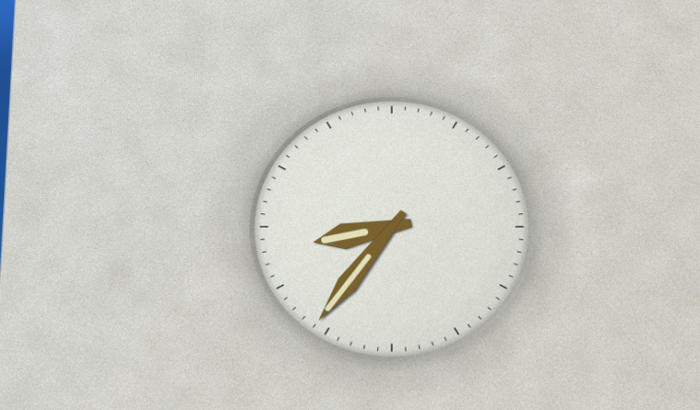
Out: 8,36
